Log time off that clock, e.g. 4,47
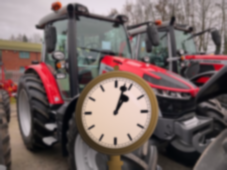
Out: 1,03
